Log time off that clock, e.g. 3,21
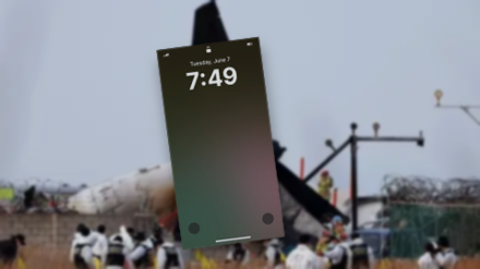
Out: 7,49
